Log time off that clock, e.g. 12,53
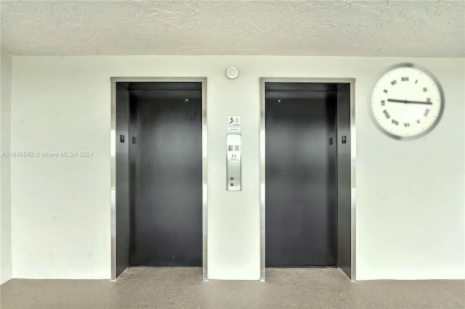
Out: 9,16
